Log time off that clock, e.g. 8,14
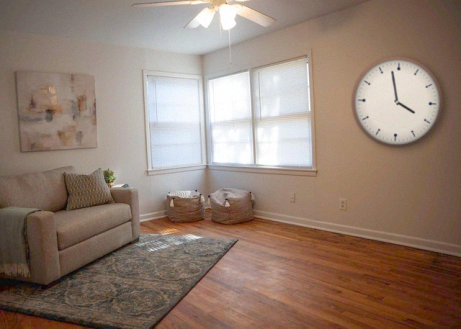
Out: 3,58
